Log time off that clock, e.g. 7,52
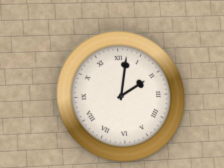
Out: 2,02
